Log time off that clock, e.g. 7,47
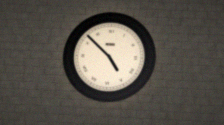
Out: 4,52
